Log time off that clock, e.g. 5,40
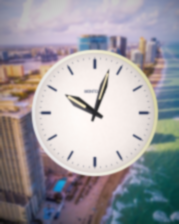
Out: 10,03
